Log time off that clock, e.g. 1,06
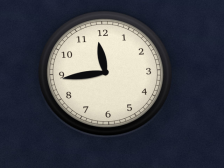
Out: 11,44
